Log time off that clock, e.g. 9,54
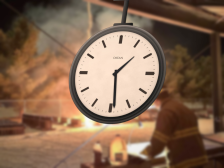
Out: 1,29
